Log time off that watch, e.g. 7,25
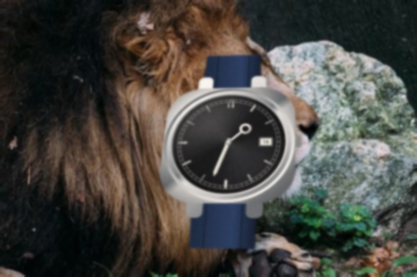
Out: 1,33
